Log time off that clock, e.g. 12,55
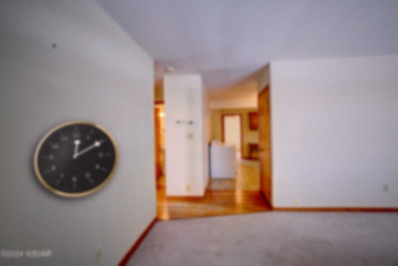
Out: 12,10
